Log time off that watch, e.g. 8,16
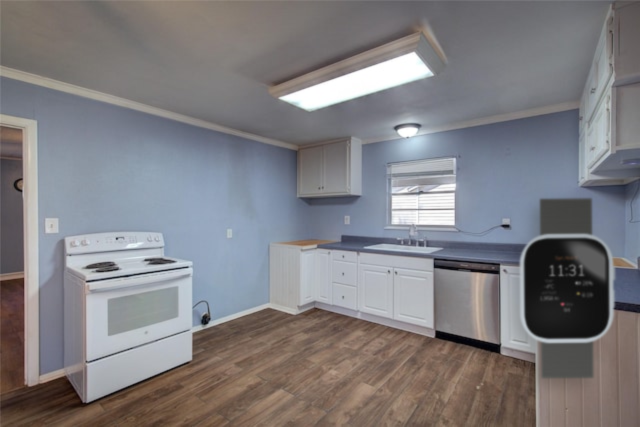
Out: 11,31
